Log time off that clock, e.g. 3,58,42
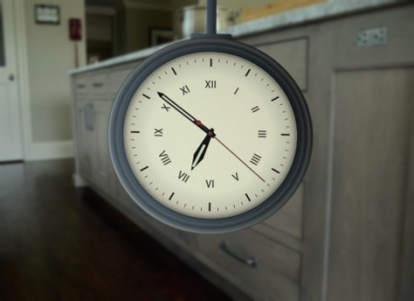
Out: 6,51,22
